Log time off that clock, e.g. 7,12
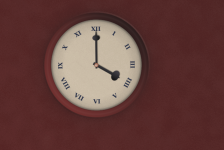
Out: 4,00
